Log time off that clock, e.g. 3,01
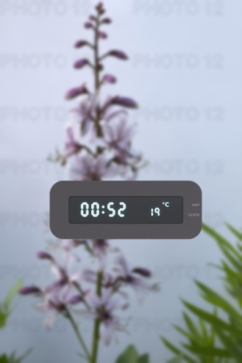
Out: 0,52
